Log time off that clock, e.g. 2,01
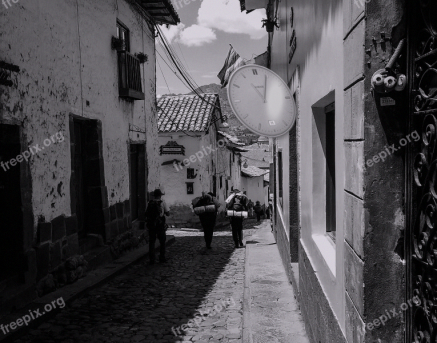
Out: 11,04
